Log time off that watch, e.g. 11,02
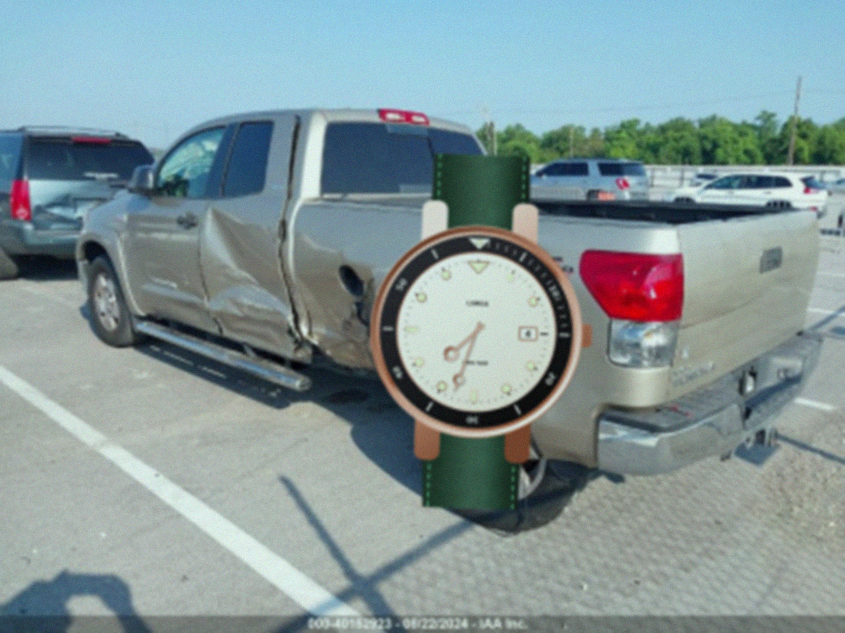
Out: 7,33
